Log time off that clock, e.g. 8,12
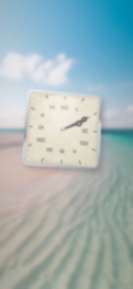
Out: 2,10
